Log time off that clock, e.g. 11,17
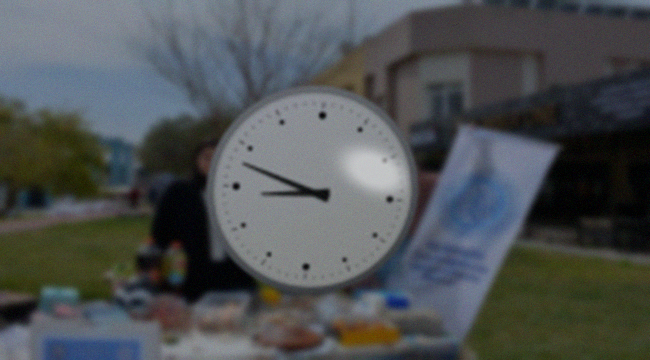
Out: 8,48
